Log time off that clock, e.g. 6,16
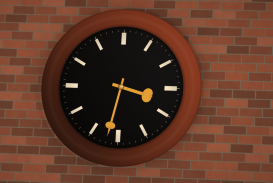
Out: 3,32
